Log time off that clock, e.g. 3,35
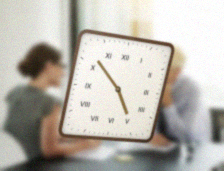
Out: 4,52
